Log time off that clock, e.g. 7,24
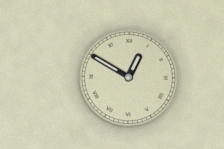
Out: 12,50
